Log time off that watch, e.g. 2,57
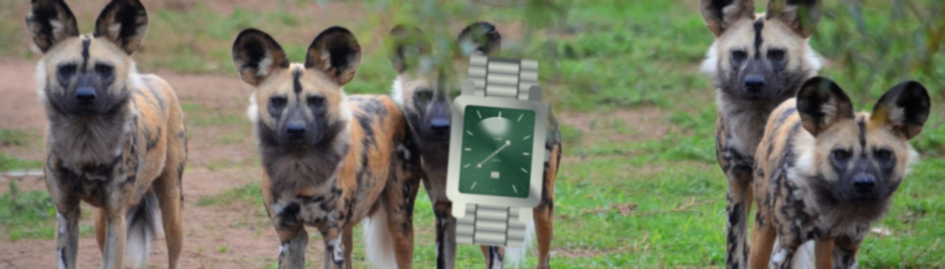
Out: 1,38
